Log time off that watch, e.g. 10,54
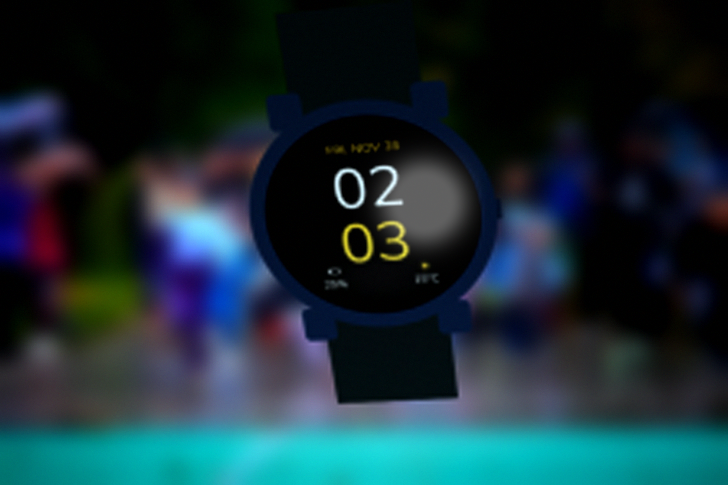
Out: 2,03
